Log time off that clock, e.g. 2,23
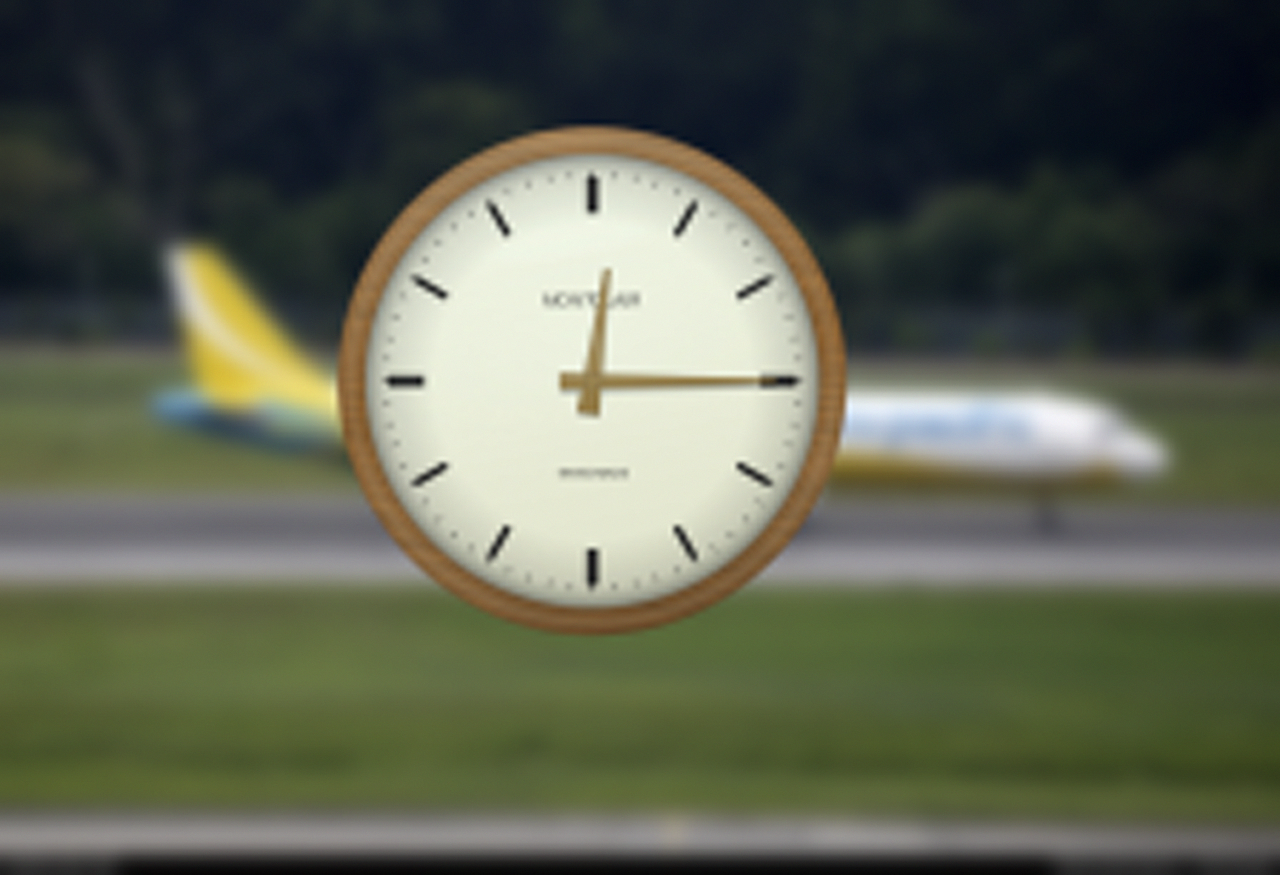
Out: 12,15
